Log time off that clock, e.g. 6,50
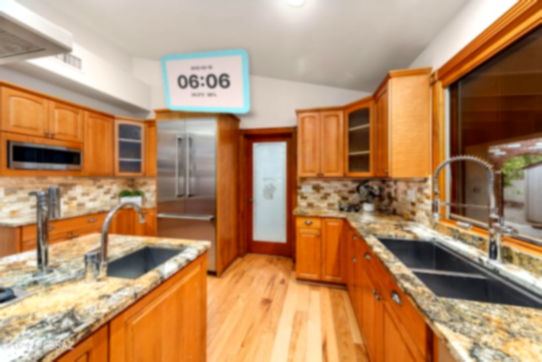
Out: 6,06
